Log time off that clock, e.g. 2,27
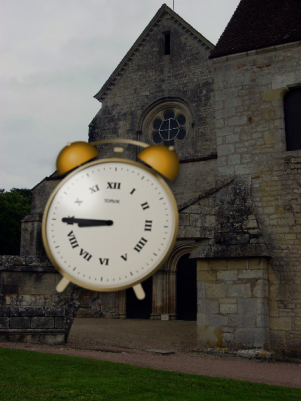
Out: 8,45
